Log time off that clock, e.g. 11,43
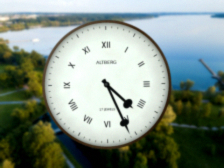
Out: 4,26
